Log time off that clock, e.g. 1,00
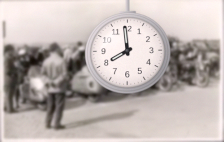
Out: 7,59
